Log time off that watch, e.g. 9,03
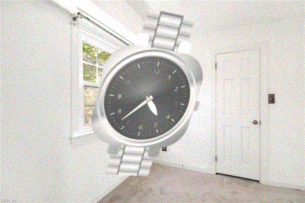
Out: 4,37
